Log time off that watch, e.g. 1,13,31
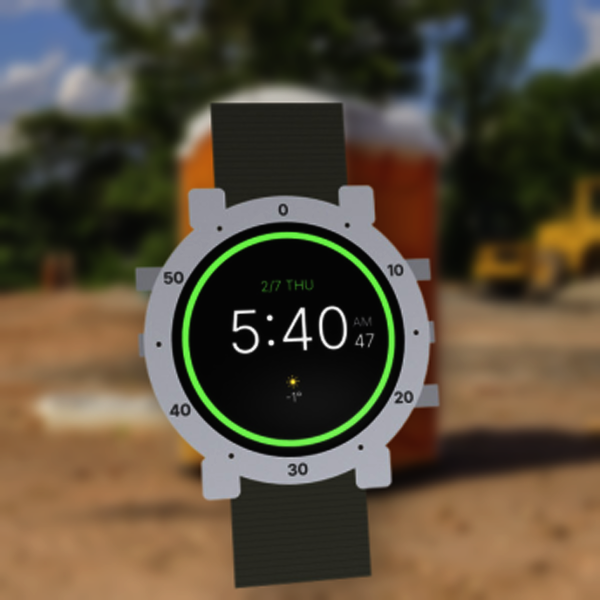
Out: 5,40,47
